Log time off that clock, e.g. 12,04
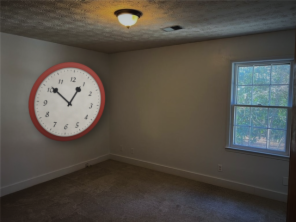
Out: 12,51
